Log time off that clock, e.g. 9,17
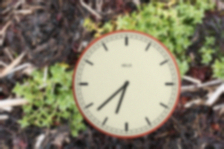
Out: 6,38
